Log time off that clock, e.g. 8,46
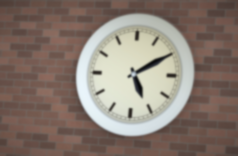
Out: 5,10
